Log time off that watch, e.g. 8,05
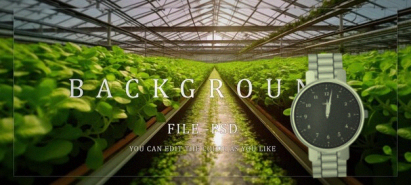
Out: 12,02
